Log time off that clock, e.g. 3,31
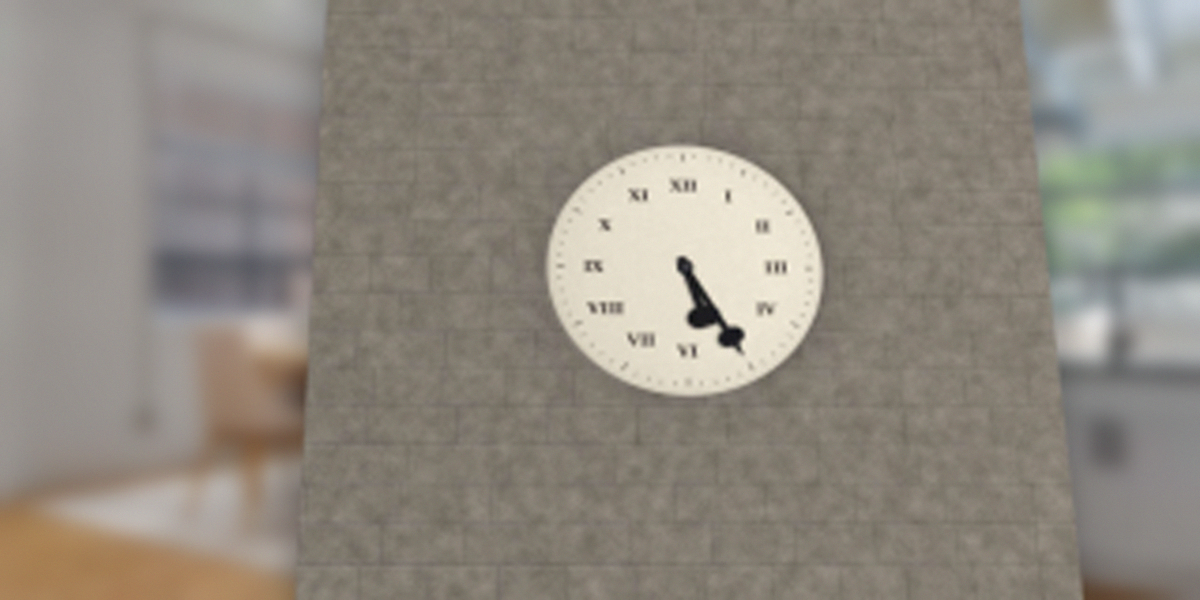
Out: 5,25
